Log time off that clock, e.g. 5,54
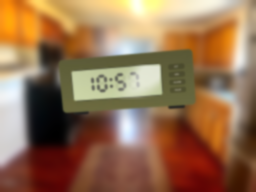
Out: 10,57
